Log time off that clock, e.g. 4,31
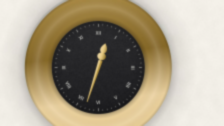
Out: 12,33
